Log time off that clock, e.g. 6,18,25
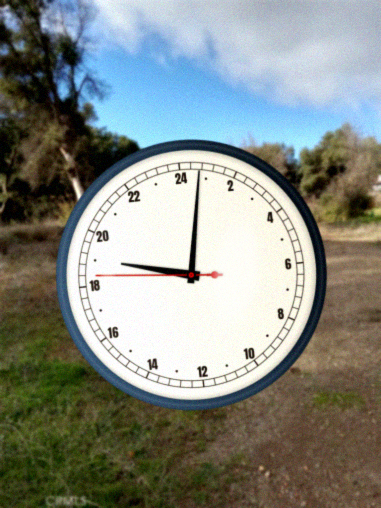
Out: 19,01,46
